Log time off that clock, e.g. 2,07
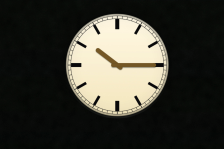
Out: 10,15
